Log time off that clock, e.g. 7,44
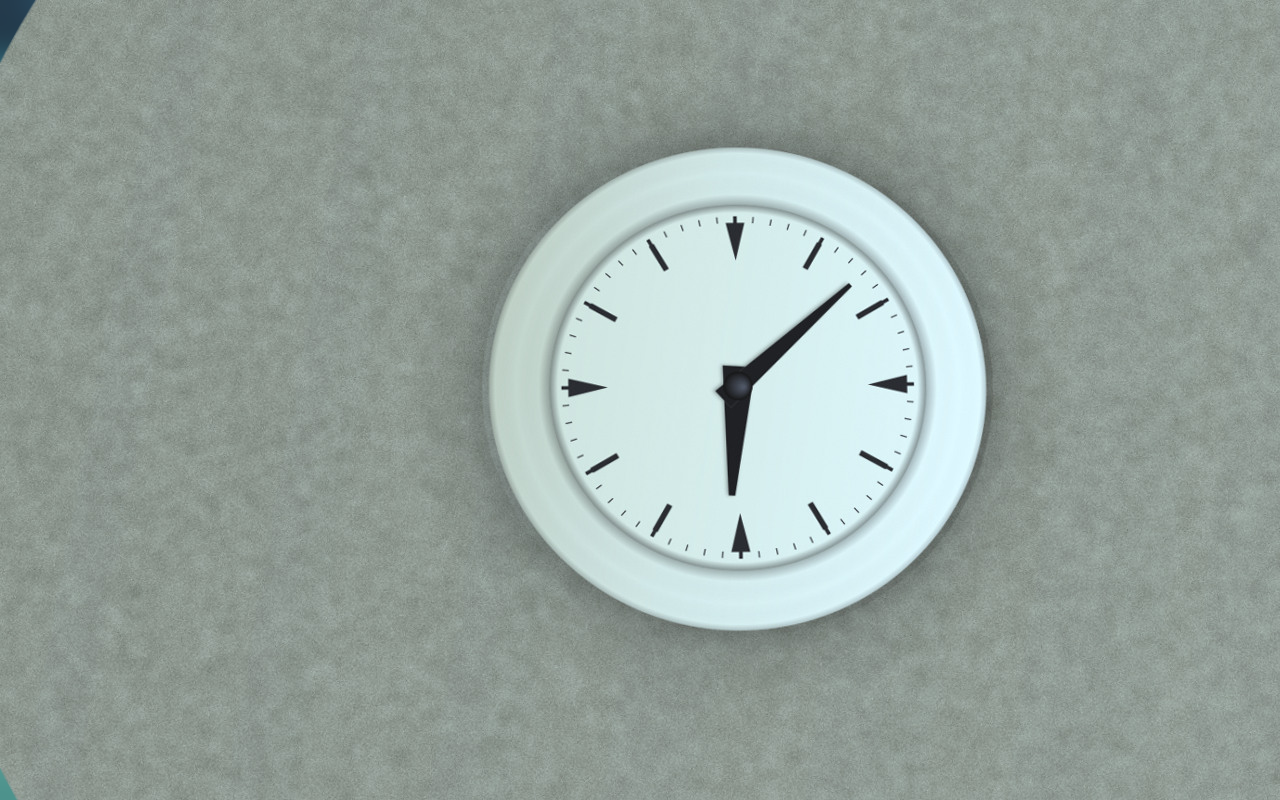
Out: 6,08
